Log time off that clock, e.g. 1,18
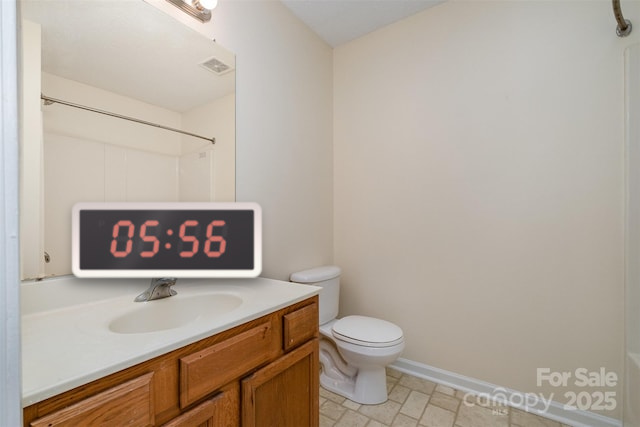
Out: 5,56
